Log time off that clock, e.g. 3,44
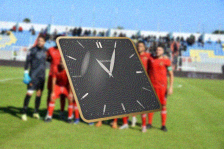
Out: 11,05
